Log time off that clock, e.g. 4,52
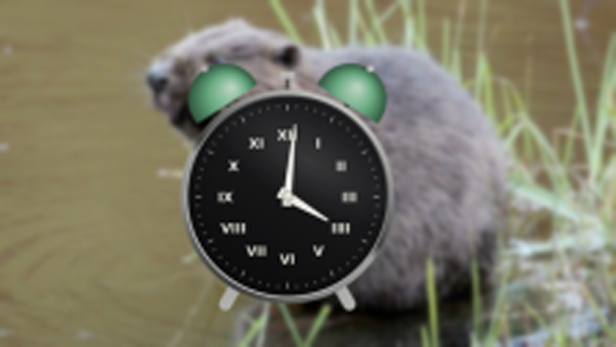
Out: 4,01
